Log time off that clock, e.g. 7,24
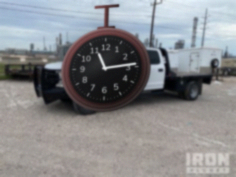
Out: 11,14
